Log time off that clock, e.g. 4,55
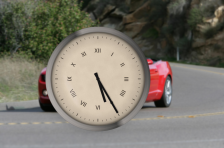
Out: 5,25
